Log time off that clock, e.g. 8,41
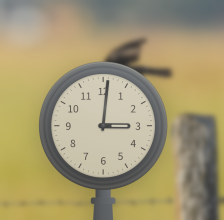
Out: 3,01
